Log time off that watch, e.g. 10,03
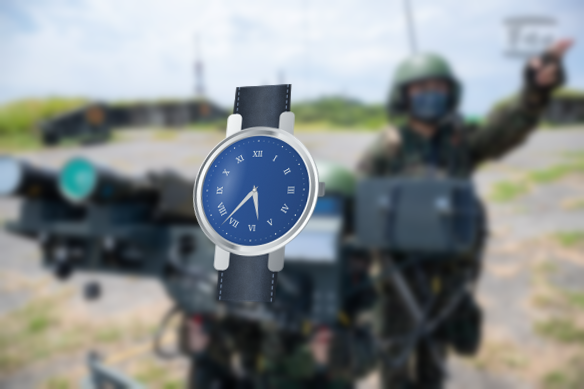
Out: 5,37
